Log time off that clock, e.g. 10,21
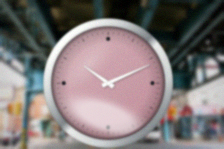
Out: 10,11
